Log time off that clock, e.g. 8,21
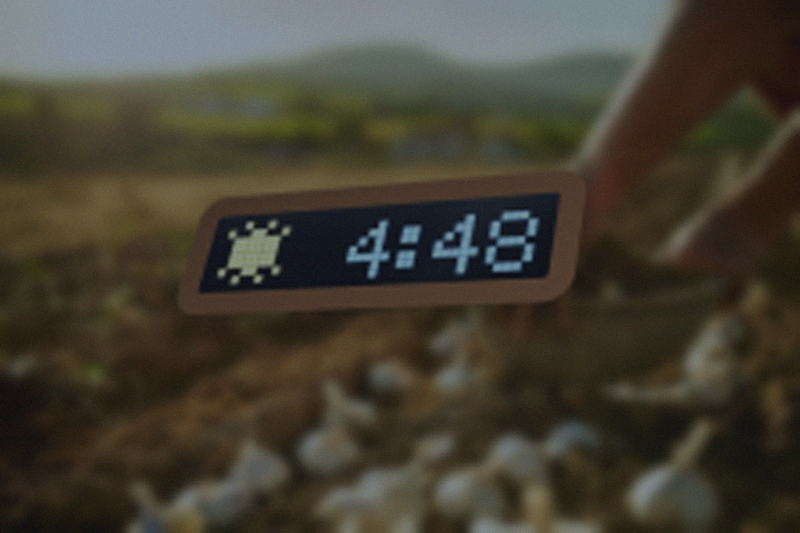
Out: 4,48
